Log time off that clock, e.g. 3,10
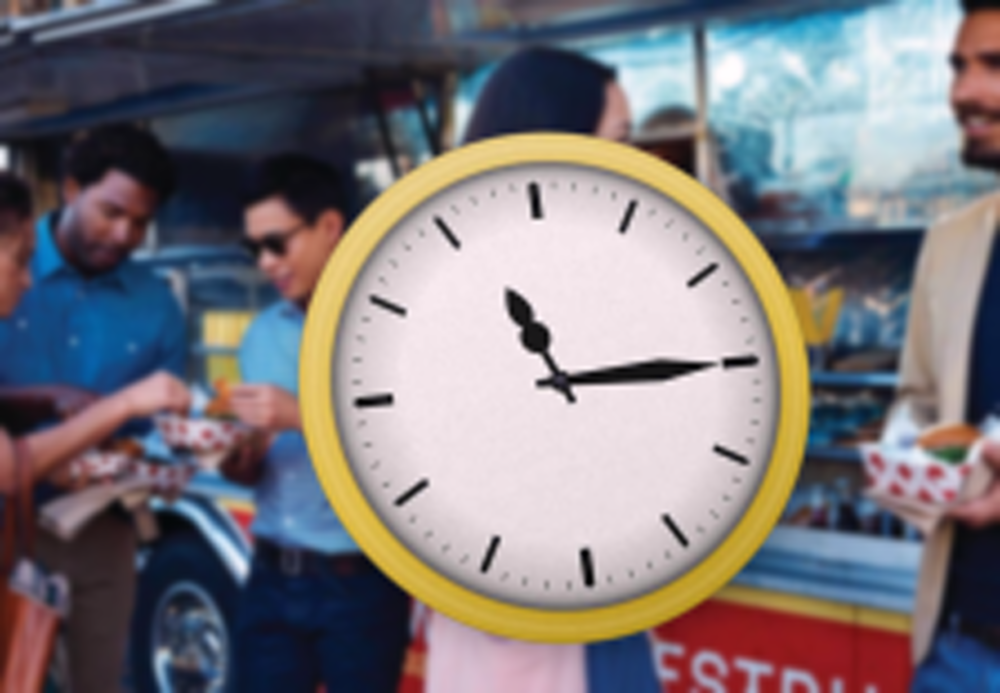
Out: 11,15
